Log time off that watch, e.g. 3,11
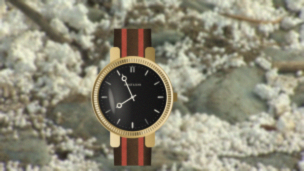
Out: 7,56
